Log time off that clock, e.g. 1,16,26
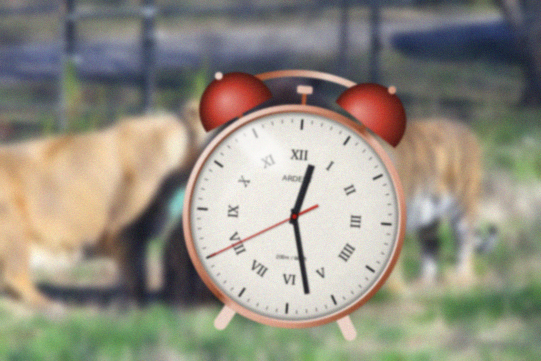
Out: 12,27,40
